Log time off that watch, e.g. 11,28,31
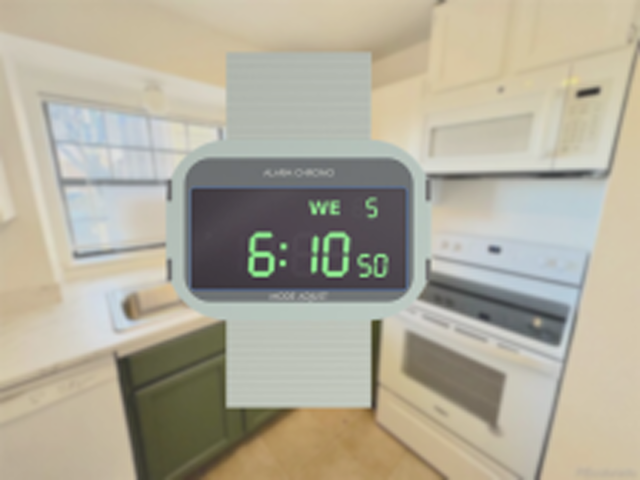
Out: 6,10,50
